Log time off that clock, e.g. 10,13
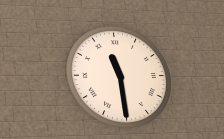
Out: 11,30
